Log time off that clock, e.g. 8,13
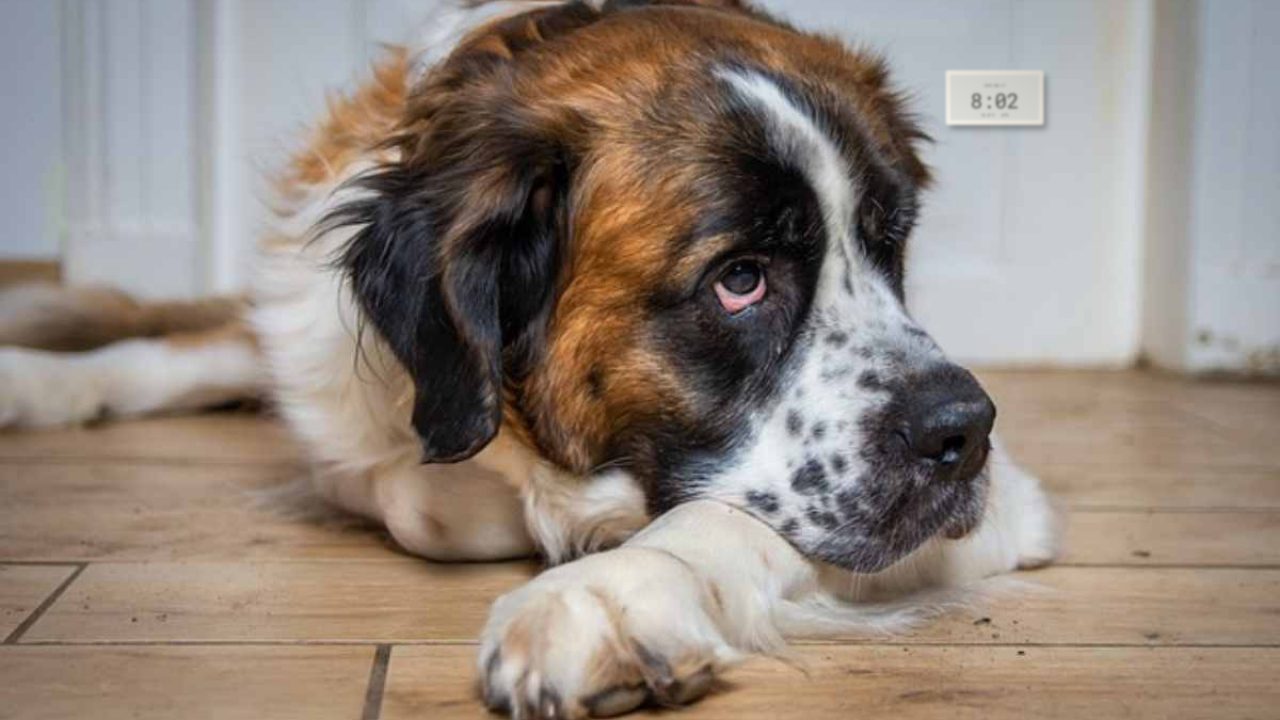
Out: 8,02
